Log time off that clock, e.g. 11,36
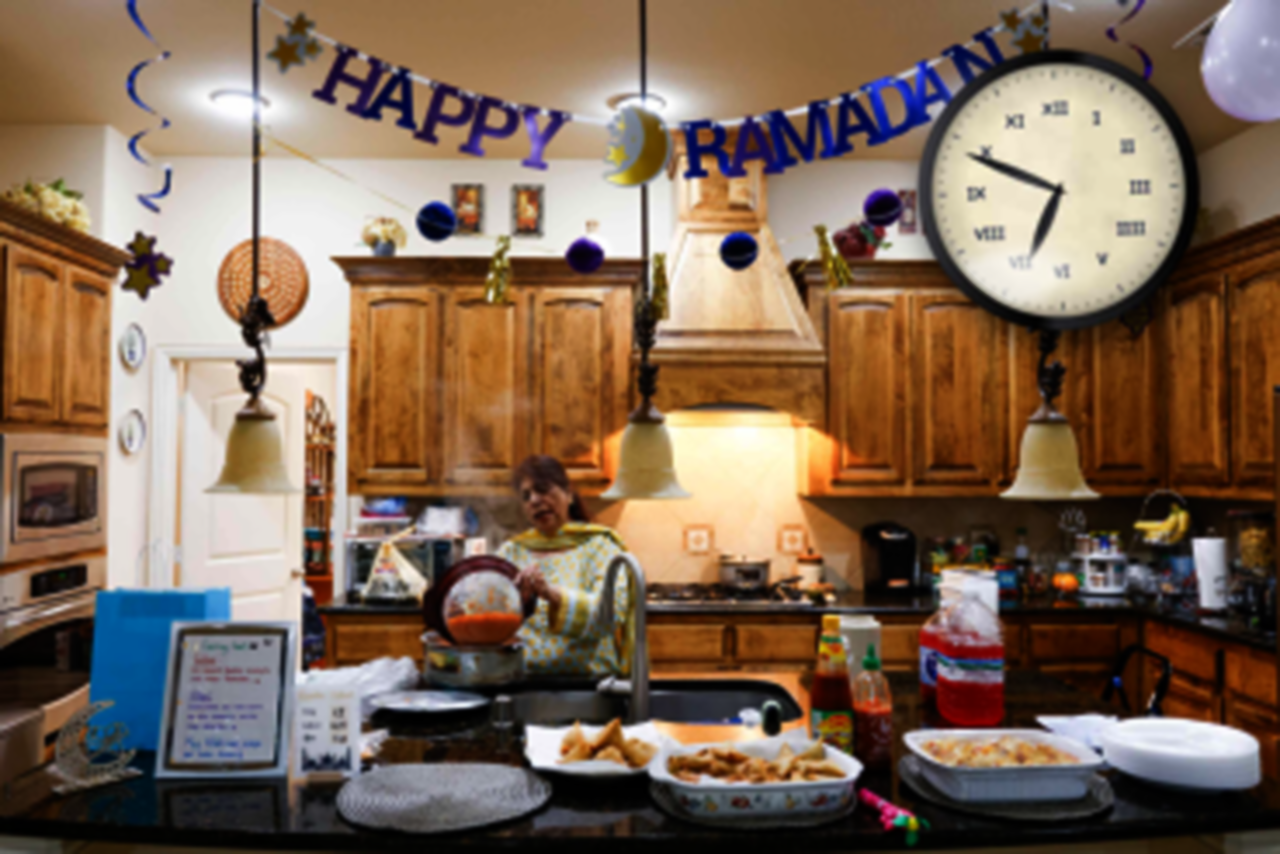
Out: 6,49
